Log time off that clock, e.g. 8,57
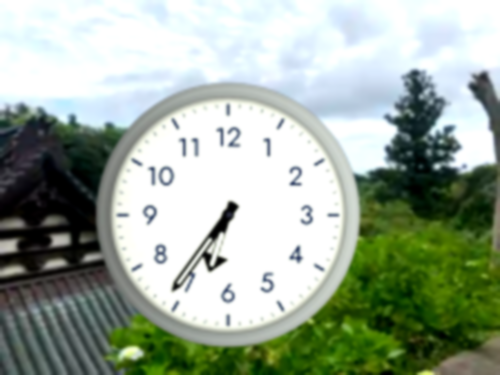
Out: 6,36
